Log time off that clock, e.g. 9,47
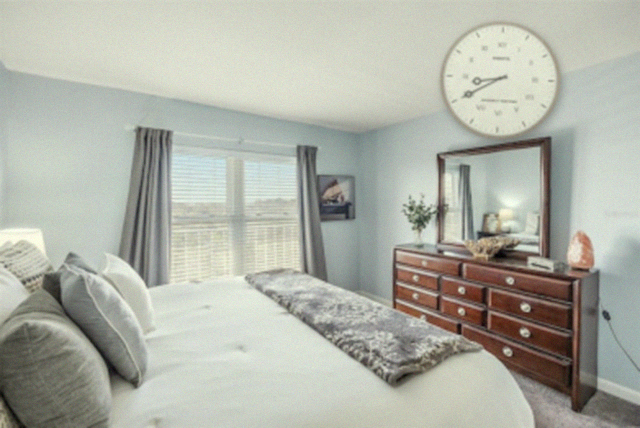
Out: 8,40
